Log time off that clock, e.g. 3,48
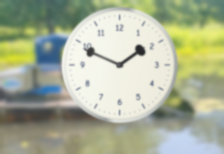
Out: 1,49
